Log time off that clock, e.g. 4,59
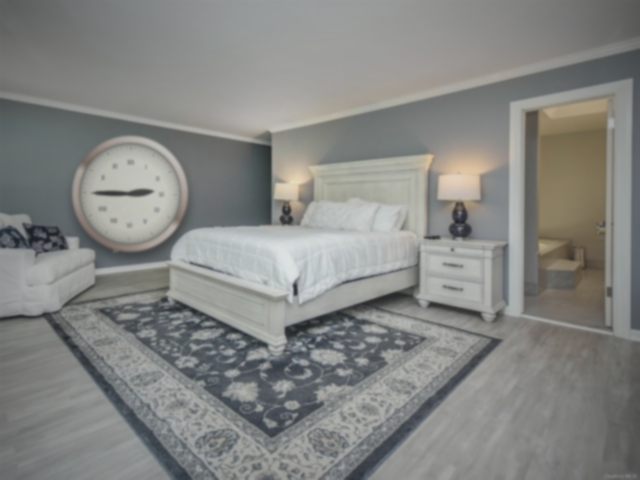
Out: 2,45
